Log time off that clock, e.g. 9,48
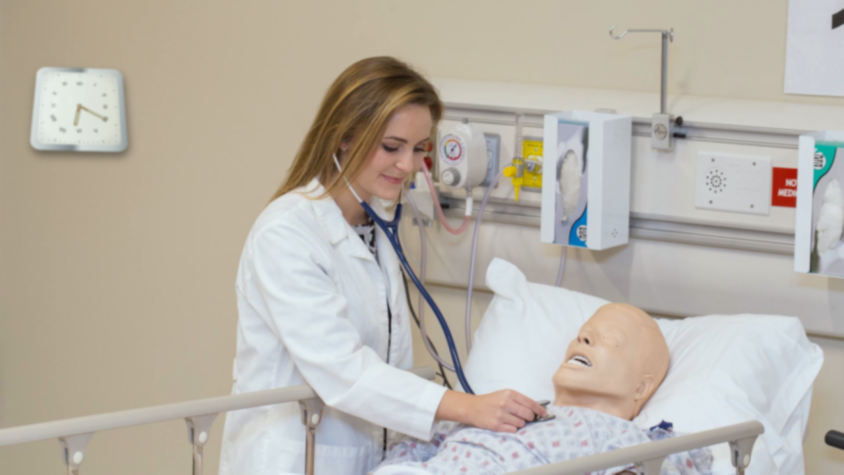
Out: 6,20
